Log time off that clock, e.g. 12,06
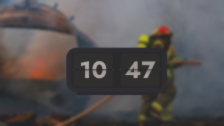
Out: 10,47
